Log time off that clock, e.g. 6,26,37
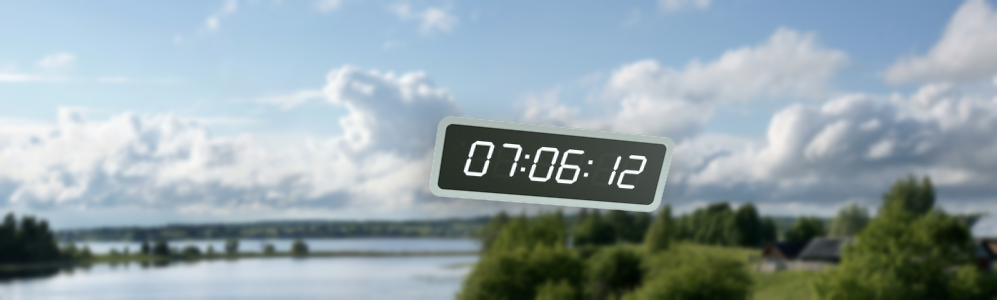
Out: 7,06,12
